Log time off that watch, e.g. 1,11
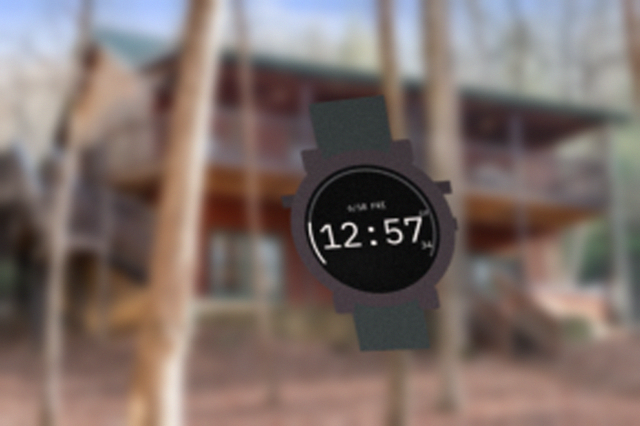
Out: 12,57
